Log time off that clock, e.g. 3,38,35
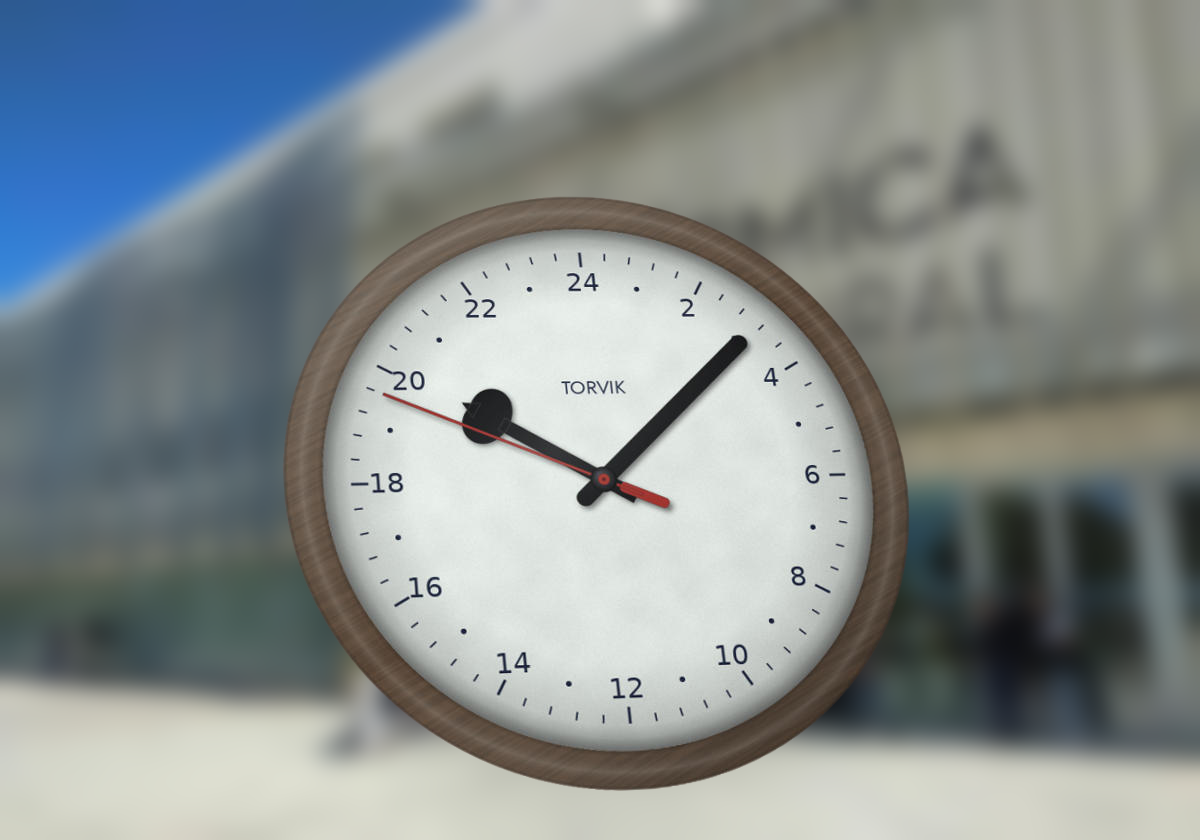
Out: 20,07,49
